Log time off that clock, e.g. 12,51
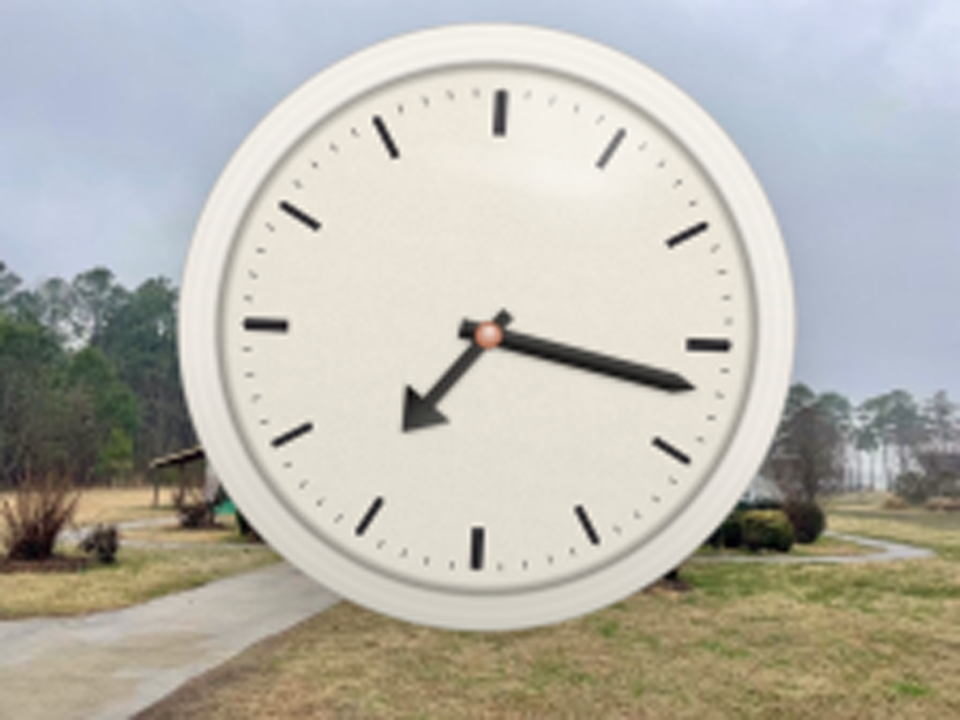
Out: 7,17
